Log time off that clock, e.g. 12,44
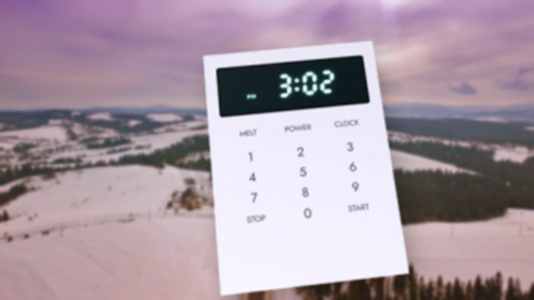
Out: 3,02
